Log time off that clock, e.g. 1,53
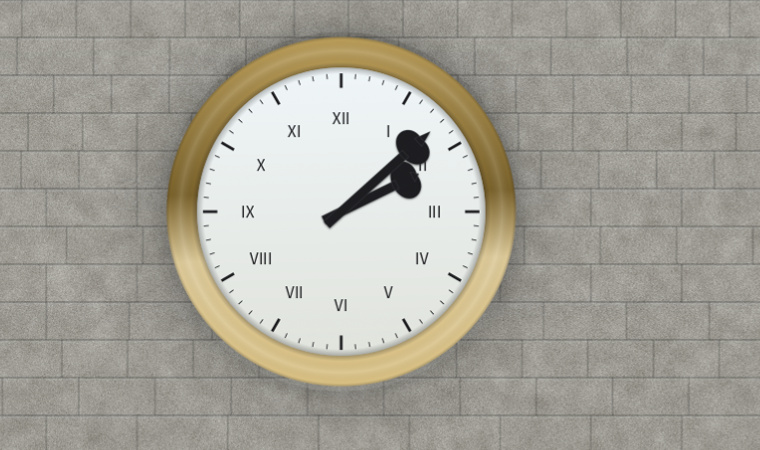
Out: 2,08
